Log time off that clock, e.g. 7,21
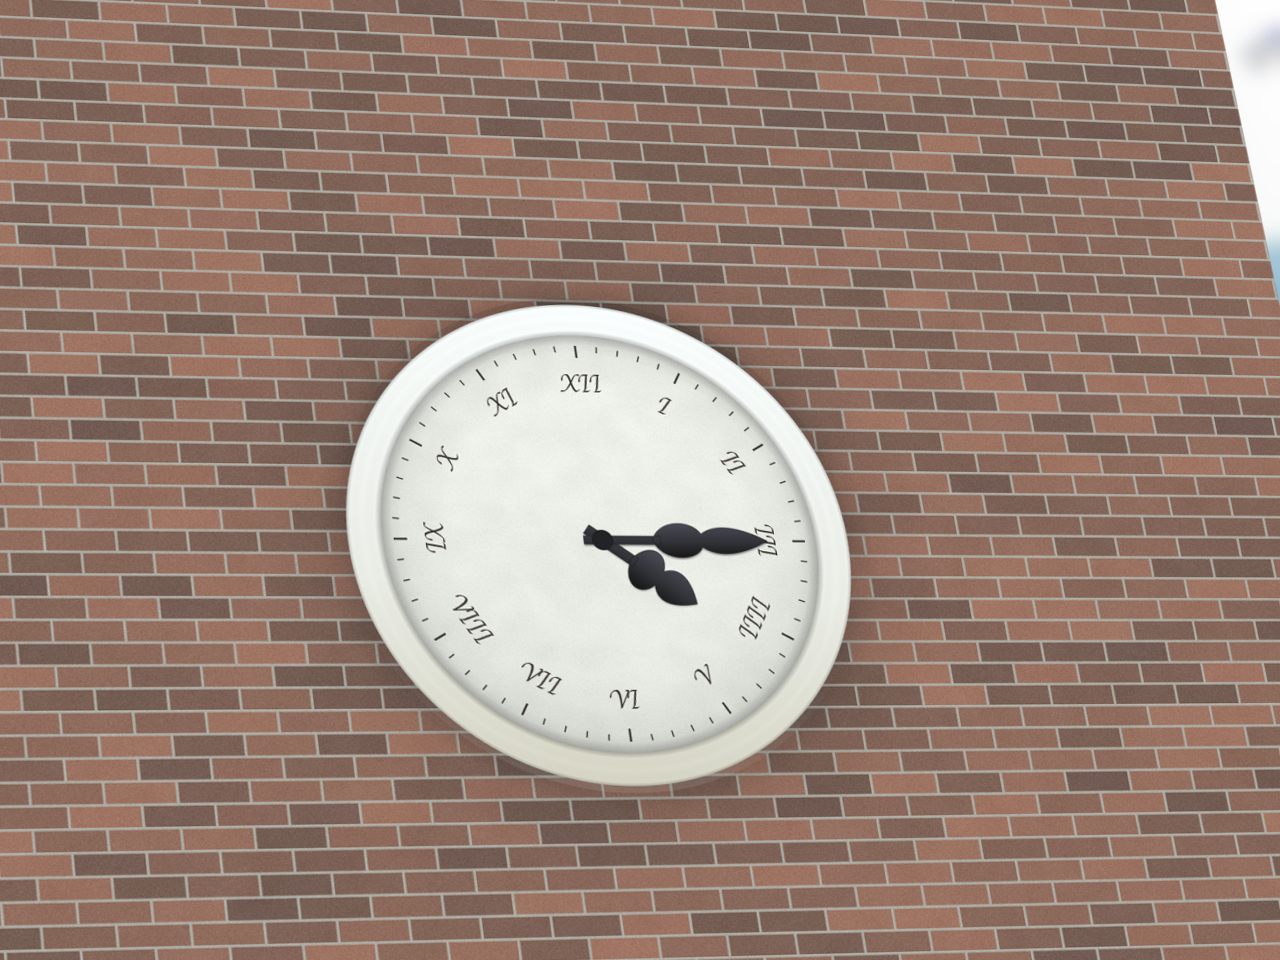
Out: 4,15
